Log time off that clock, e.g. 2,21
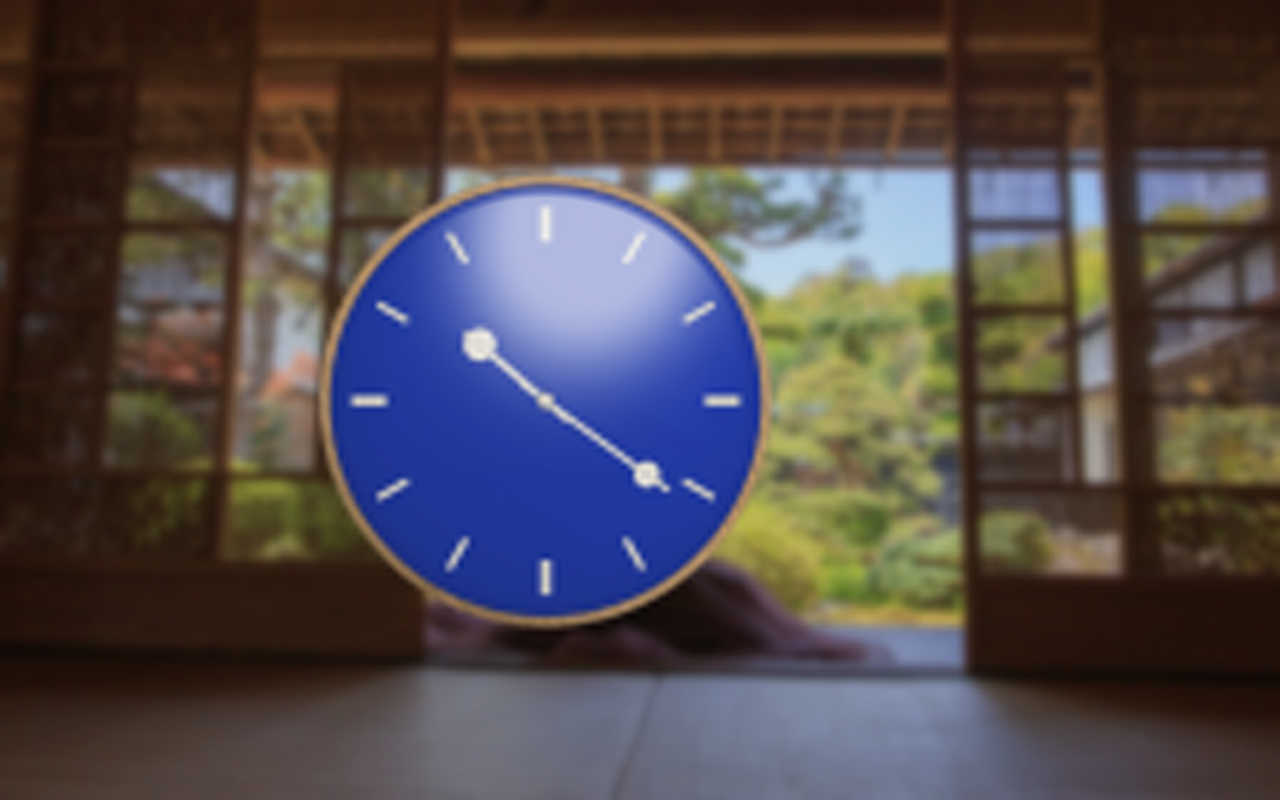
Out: 10,21
